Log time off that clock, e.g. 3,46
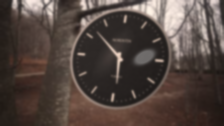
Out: 5,52
